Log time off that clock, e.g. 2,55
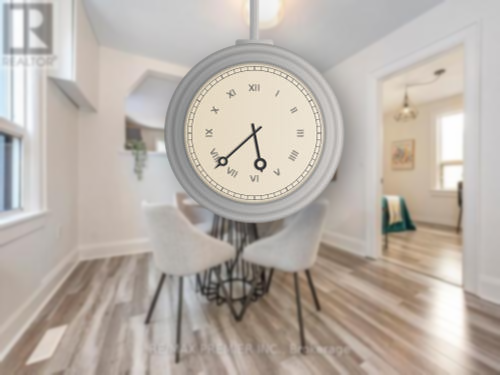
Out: 5,38
